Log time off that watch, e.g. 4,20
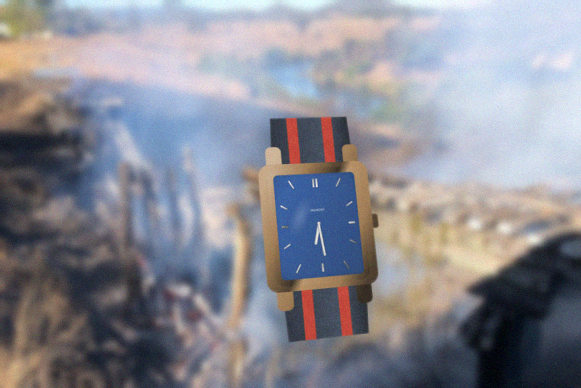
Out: 6,29
